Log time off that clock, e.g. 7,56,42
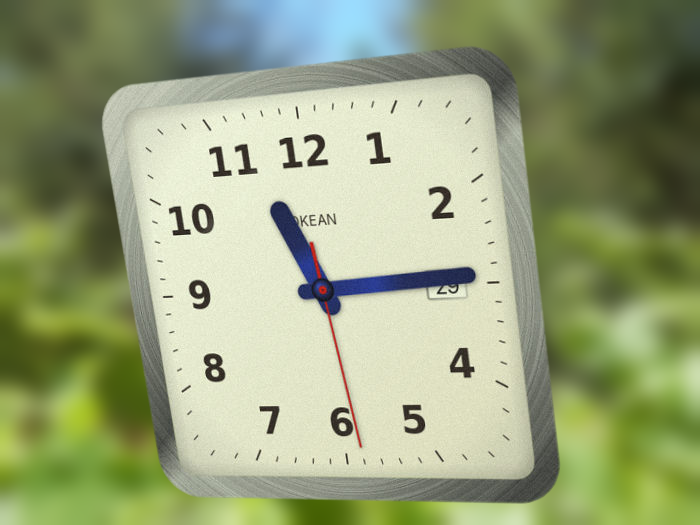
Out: 11,14,29
